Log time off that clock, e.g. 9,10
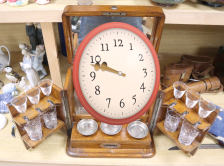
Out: 9,48
